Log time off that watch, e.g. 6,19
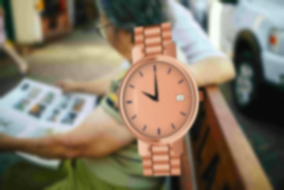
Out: 10,00
